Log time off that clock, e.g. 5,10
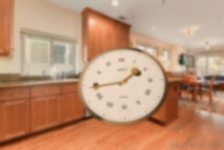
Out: 1,44
